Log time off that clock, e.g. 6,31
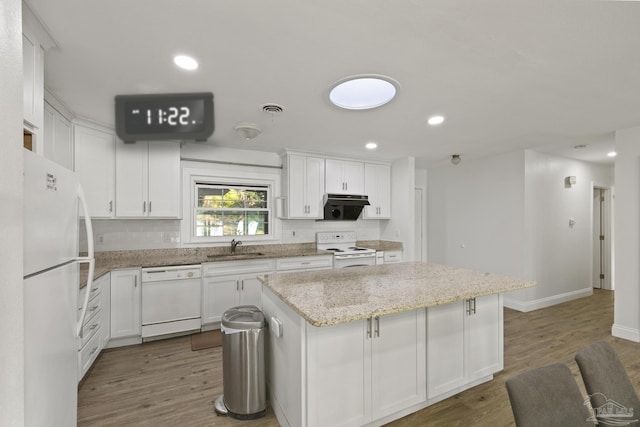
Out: 11,22
